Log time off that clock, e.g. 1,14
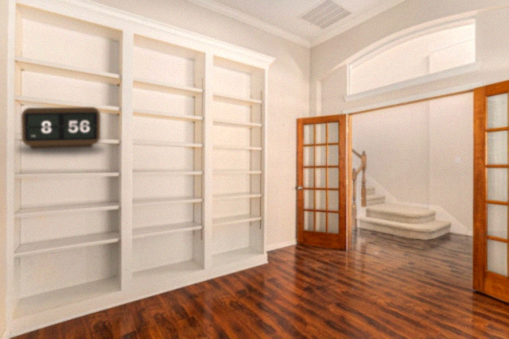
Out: 8,56
